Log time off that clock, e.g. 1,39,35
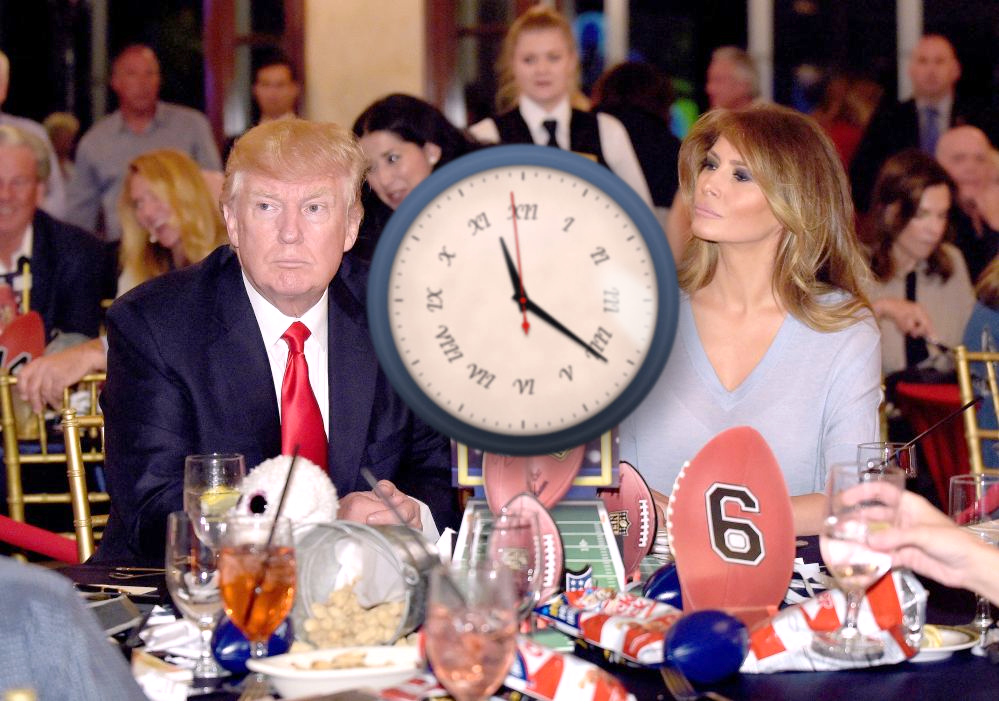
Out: 11,20,59
